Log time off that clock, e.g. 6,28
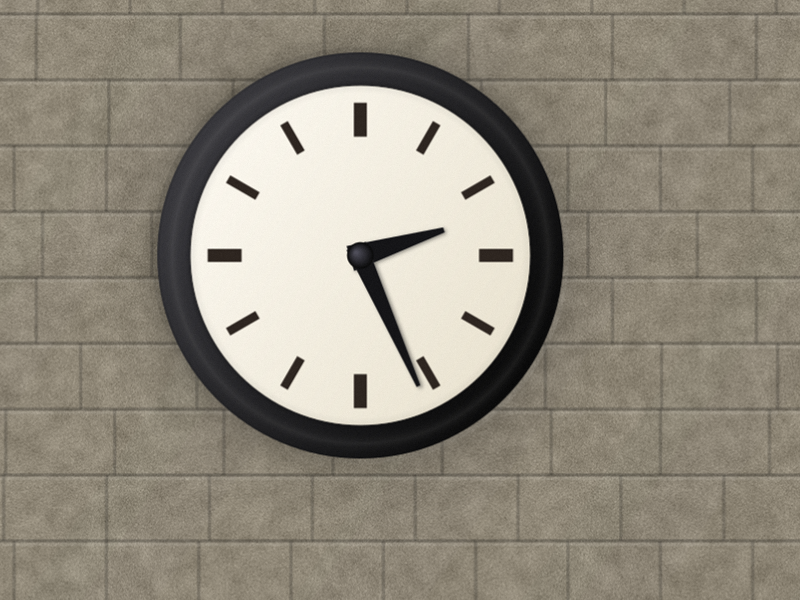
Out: 2,26
